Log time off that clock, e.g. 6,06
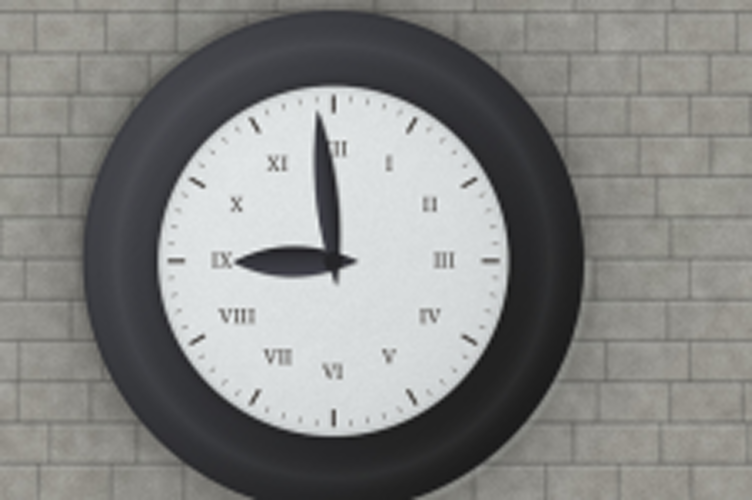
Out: 8,59
